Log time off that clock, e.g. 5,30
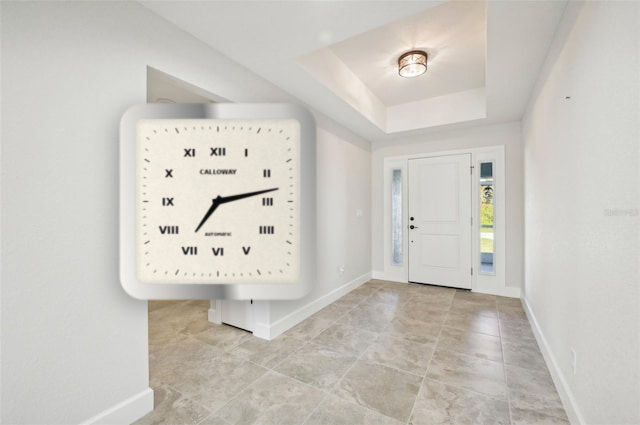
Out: 7,13
